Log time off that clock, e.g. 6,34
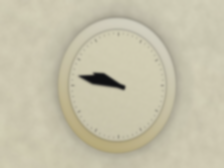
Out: 9,47
